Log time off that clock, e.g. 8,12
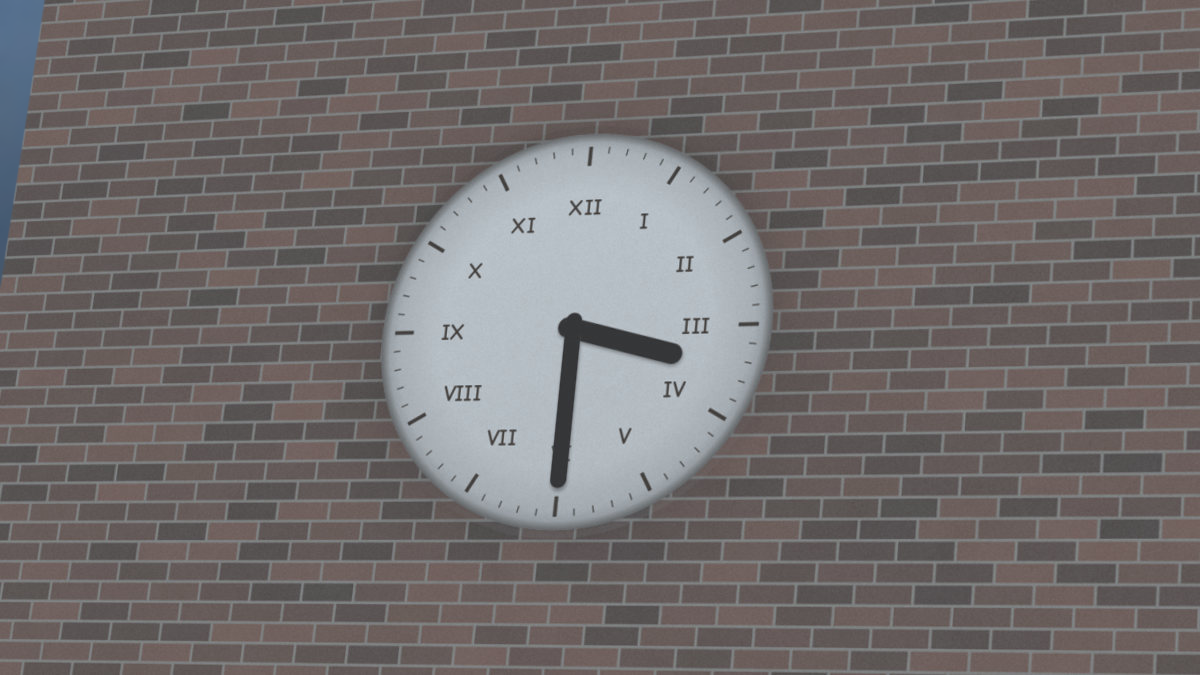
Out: 3,30
